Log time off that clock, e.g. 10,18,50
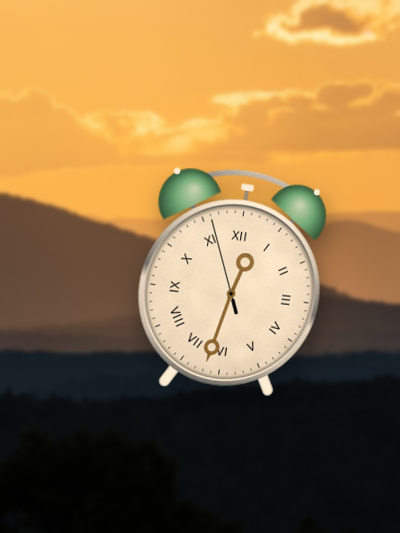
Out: 12,31,56
